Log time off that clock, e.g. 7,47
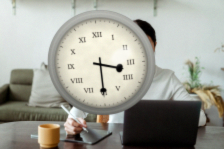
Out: 3,30
